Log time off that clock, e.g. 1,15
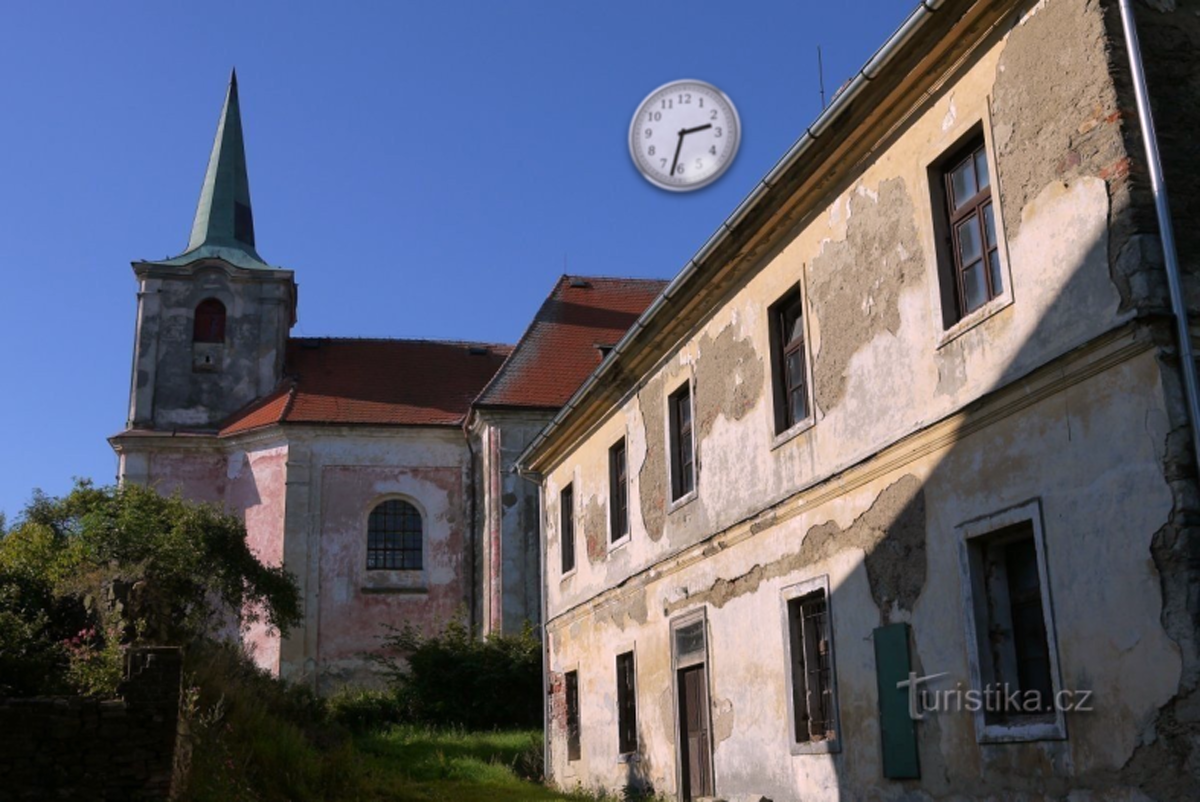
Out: 2,32
